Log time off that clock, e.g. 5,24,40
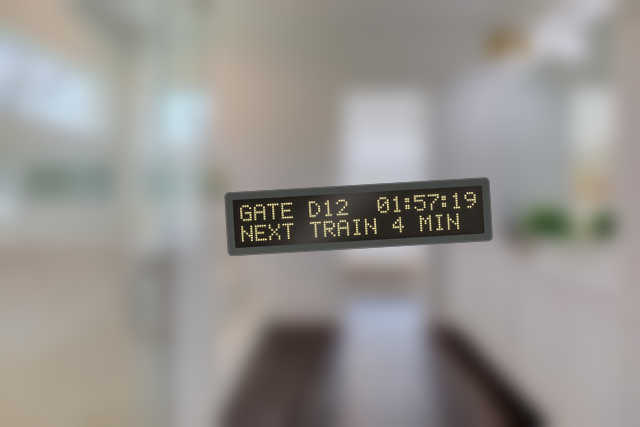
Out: 1,57,19
